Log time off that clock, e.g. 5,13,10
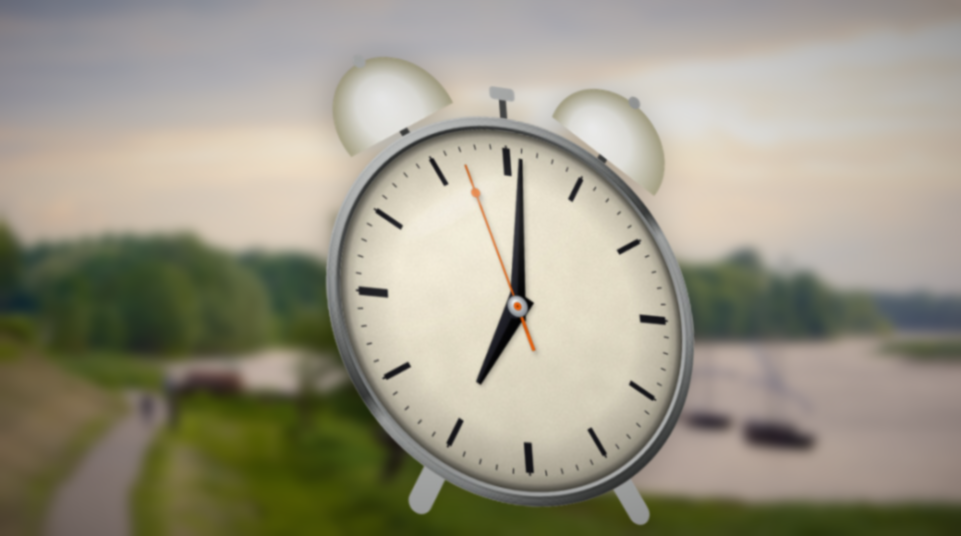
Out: 7,00,57
